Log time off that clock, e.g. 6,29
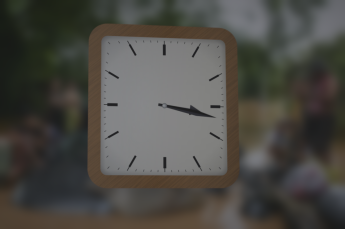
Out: 3,17
